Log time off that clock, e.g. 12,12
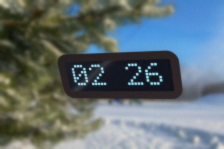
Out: 2,26
